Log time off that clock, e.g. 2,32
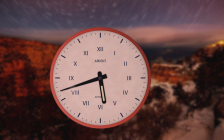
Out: 5,42
